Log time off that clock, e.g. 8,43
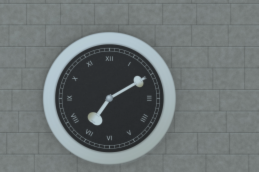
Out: 7,10
